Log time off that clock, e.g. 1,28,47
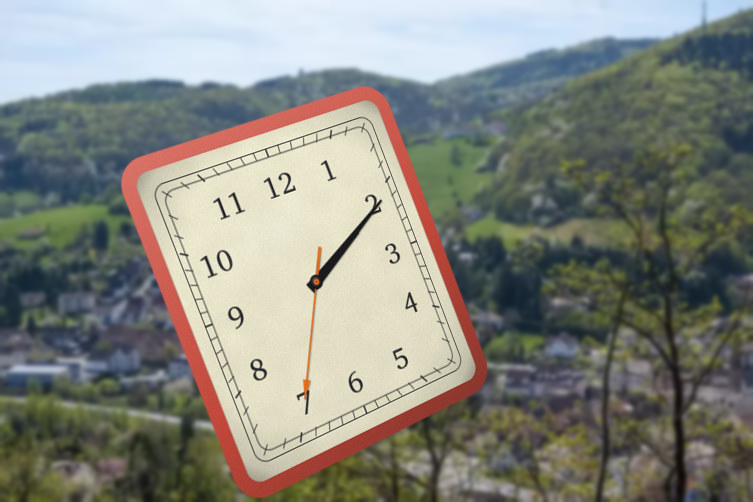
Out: 2,10,35
